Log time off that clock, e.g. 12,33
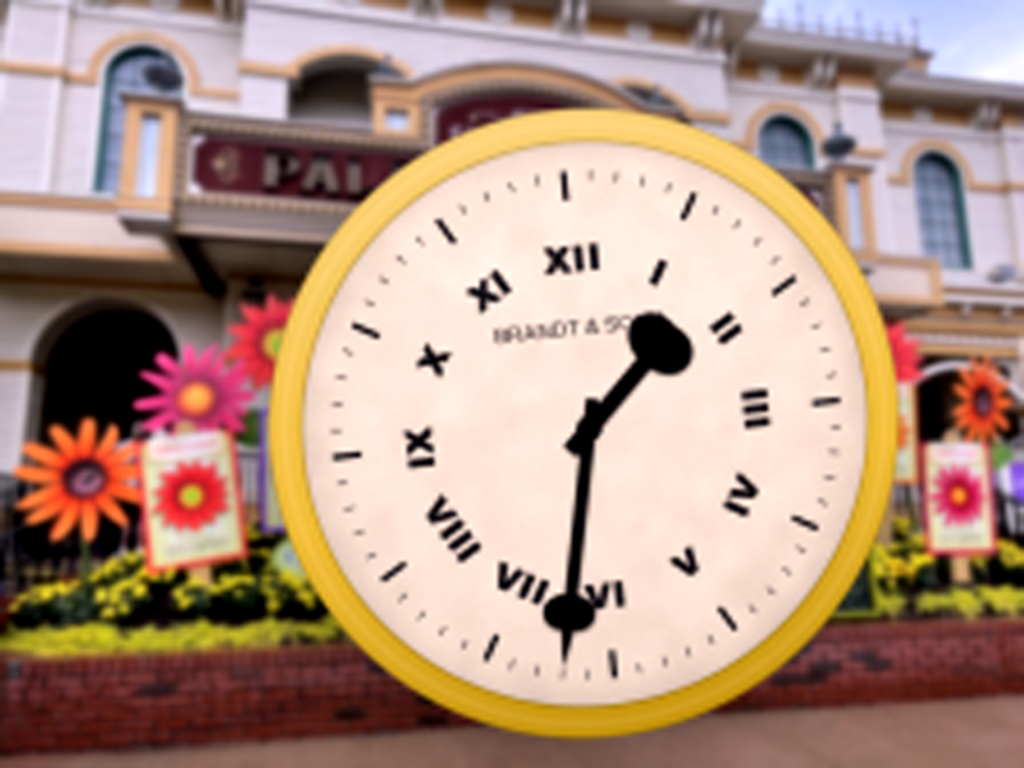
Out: 1,32
